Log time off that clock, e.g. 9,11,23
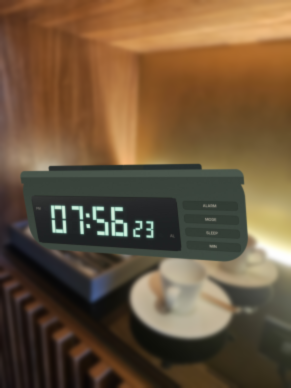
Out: 7,56,23
